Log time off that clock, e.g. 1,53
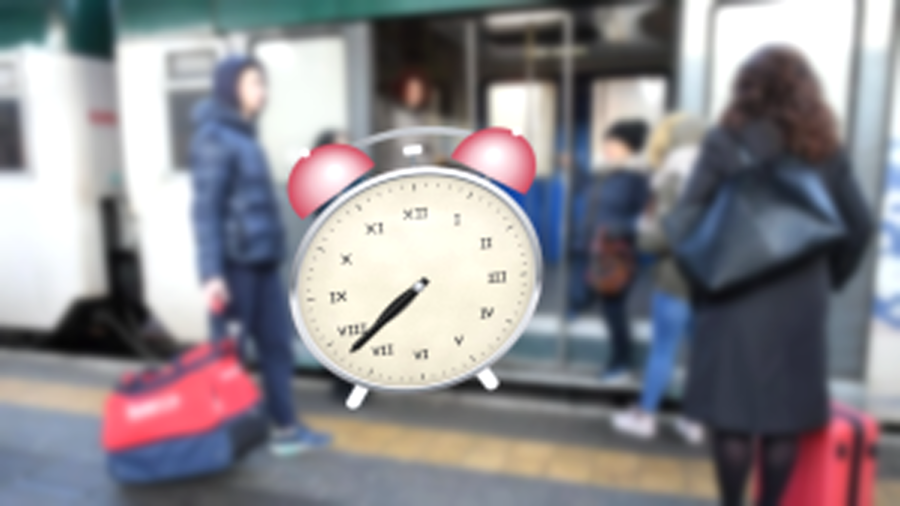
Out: 7,38
